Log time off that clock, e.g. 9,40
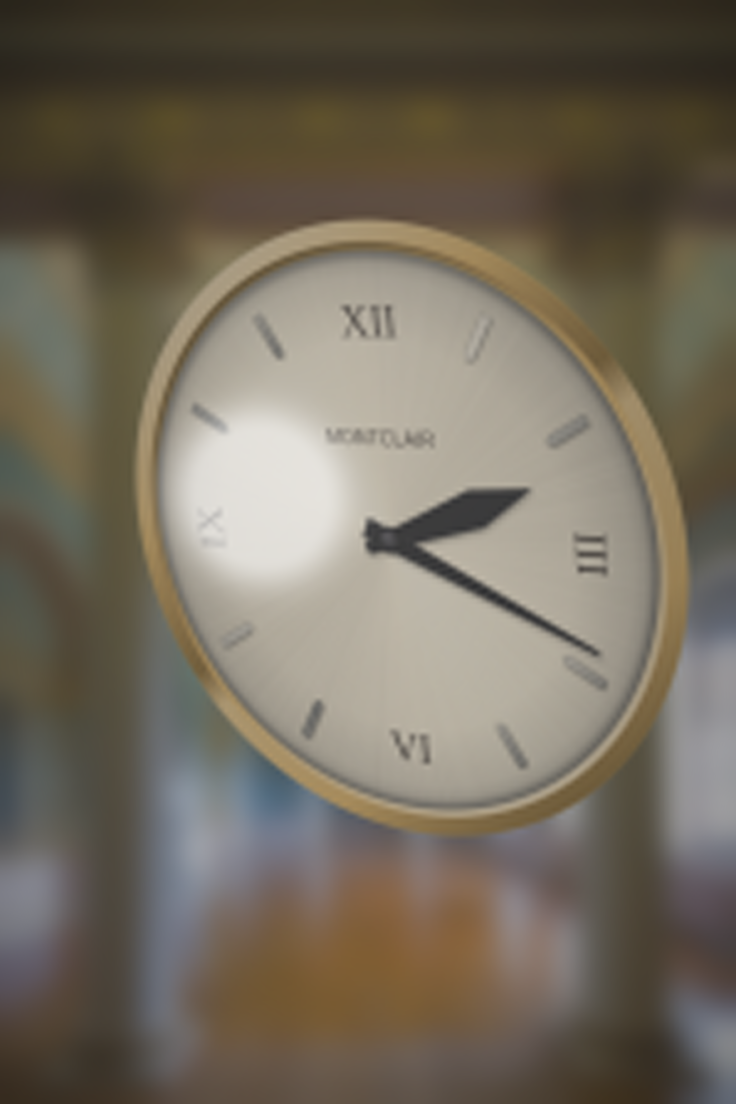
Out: 2,19
